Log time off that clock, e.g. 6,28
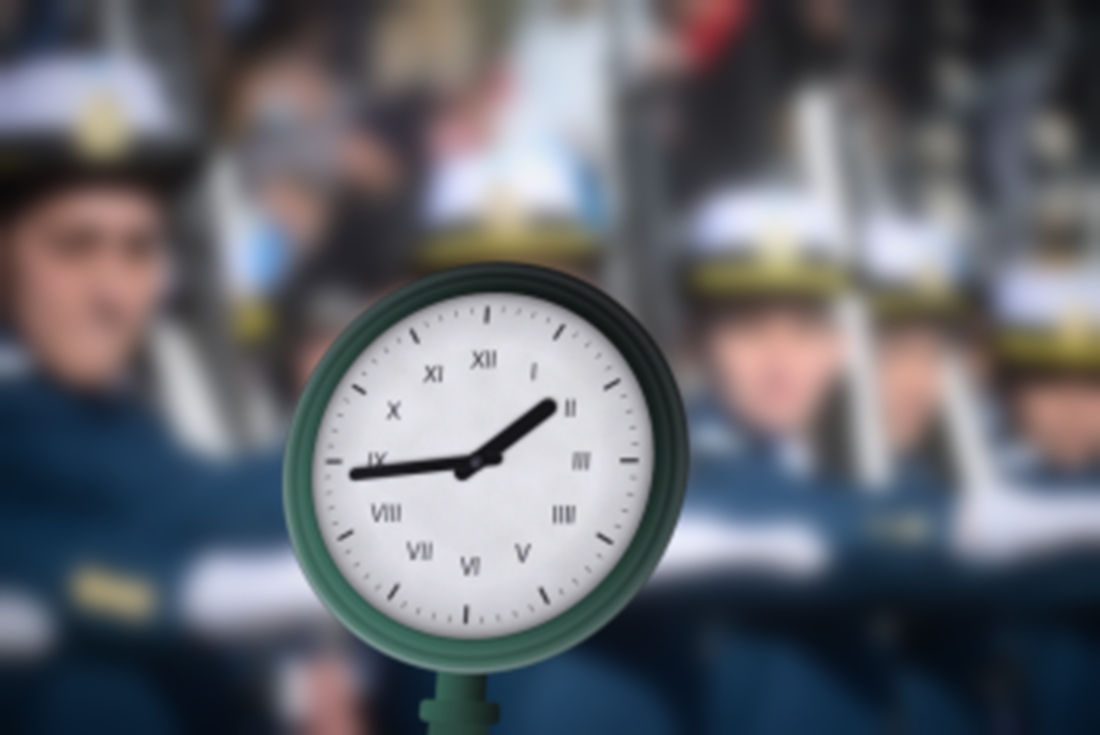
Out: 1,44
